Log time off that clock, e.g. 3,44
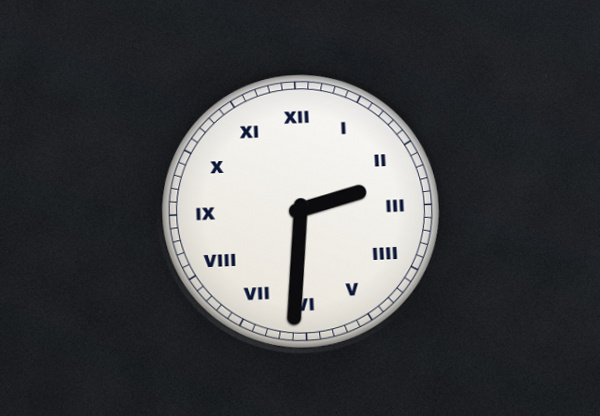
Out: 2,31
